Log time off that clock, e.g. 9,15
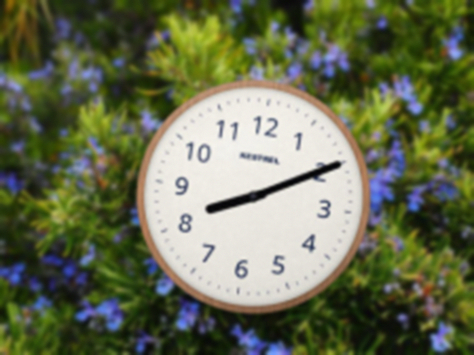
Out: 8,10
